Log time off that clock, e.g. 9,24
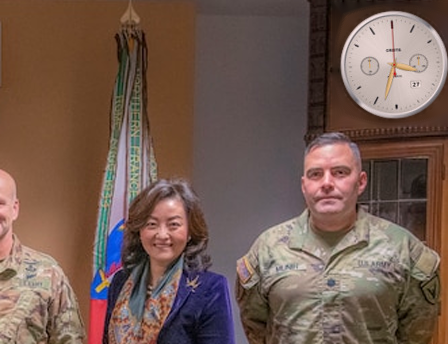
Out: 3,33
